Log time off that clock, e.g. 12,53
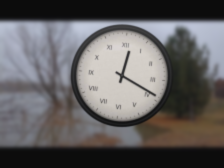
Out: 12,19
